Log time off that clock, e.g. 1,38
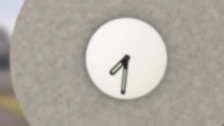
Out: 7,31
